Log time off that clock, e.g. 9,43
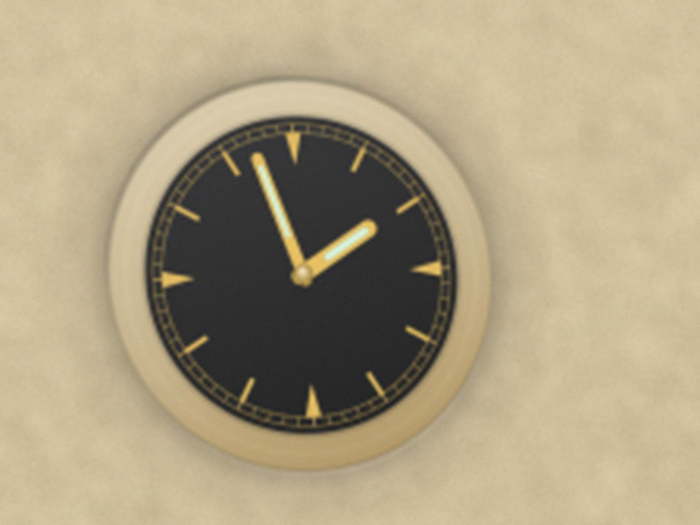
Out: 1,57
